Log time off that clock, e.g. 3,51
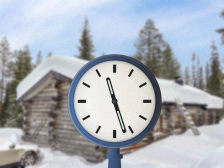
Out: 11,27
